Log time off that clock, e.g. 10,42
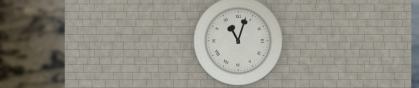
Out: 11,03
